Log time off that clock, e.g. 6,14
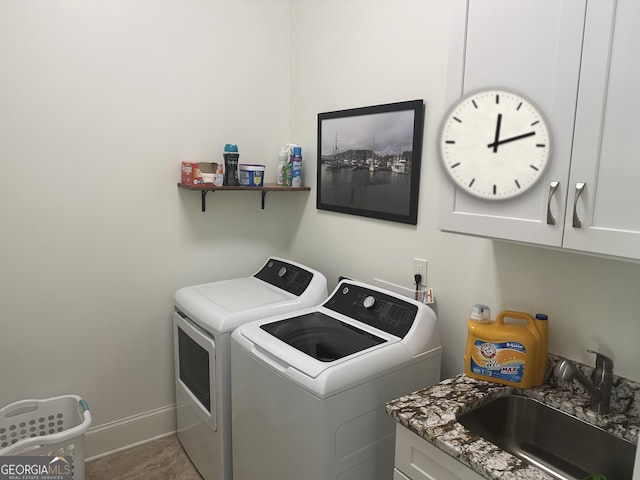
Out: 12,12
